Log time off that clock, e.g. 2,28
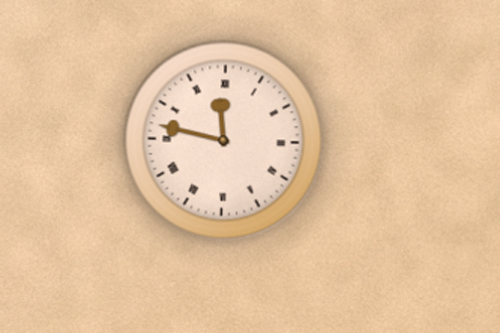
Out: 11,47
